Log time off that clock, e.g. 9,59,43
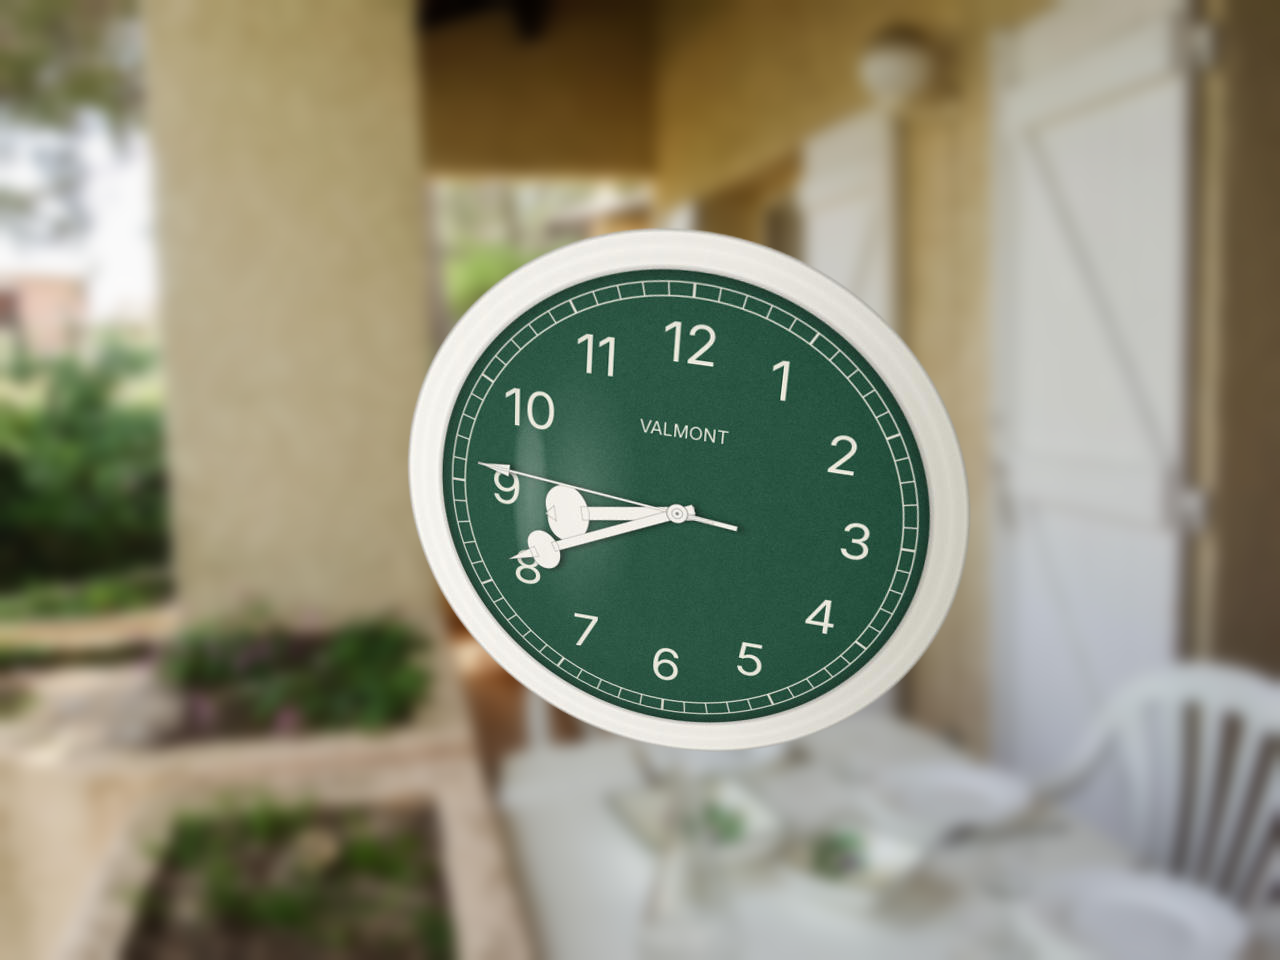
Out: 8,40,46
